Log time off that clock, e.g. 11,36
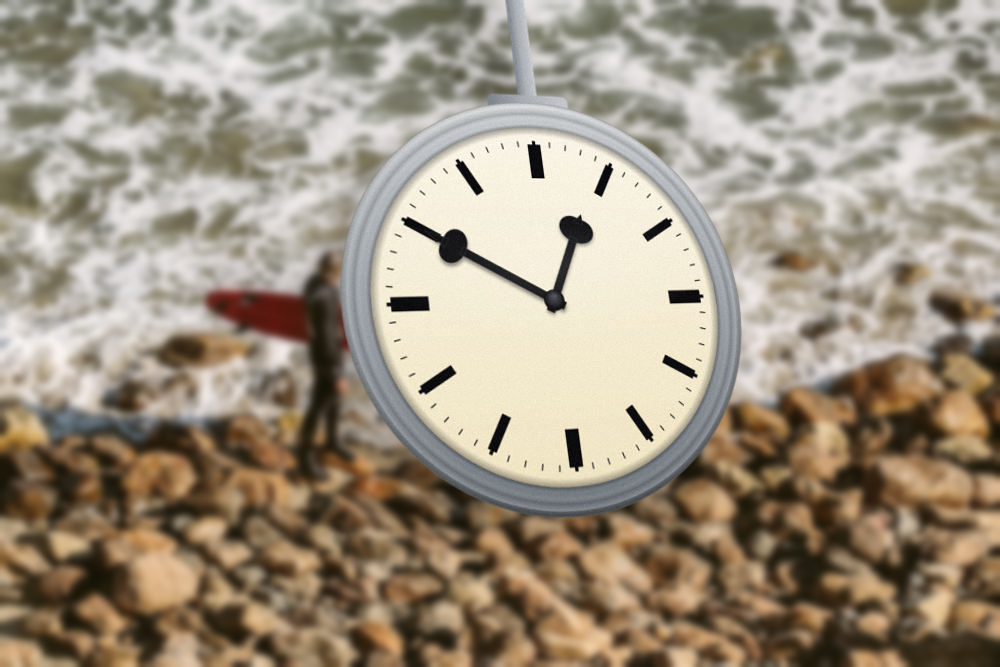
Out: 12,50
